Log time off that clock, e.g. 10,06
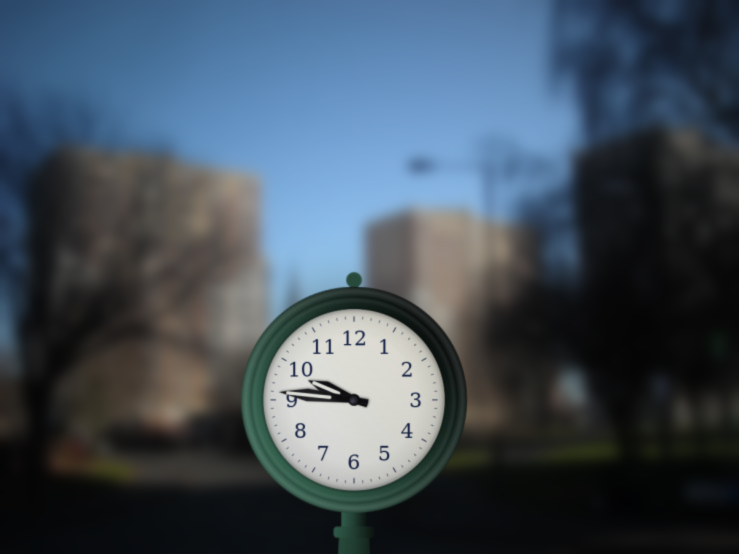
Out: 9,46
